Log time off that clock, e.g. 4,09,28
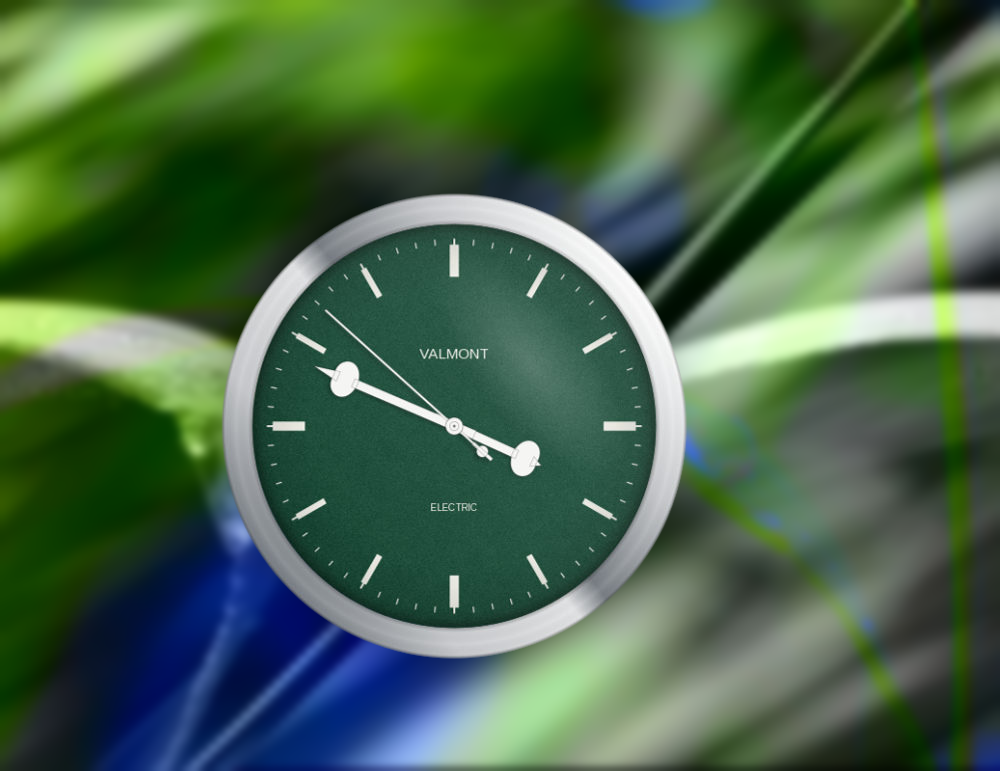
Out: 3,48,52
